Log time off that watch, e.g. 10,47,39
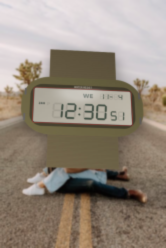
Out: 12,30,51
